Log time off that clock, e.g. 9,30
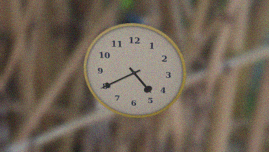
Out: 4,40
